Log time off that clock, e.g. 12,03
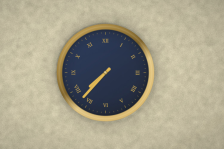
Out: 7,37
